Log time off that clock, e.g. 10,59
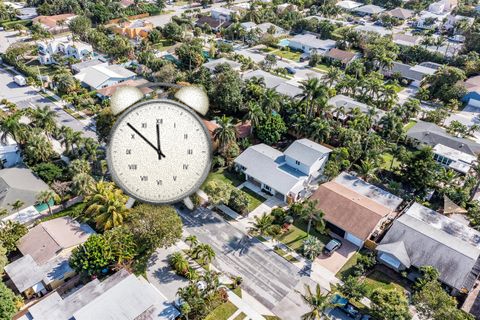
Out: 11,52
